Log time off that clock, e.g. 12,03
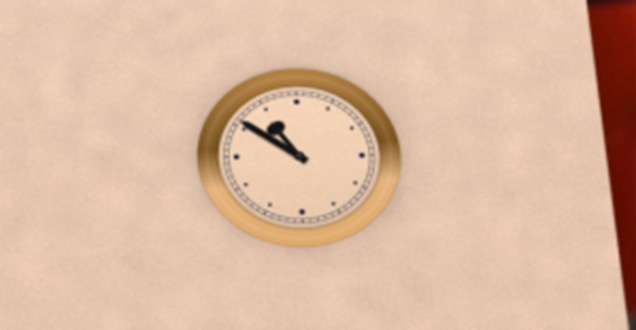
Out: 10,51
